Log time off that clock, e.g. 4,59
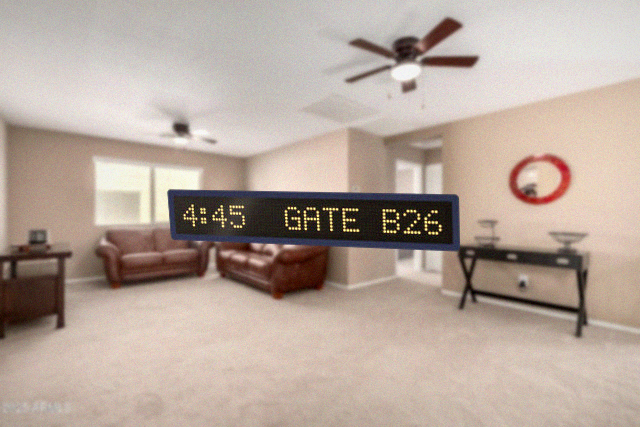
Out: 4,45
